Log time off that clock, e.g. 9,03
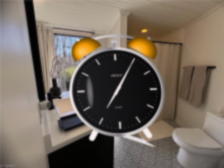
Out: 7,05
